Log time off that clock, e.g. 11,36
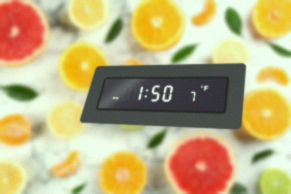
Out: 1,50
